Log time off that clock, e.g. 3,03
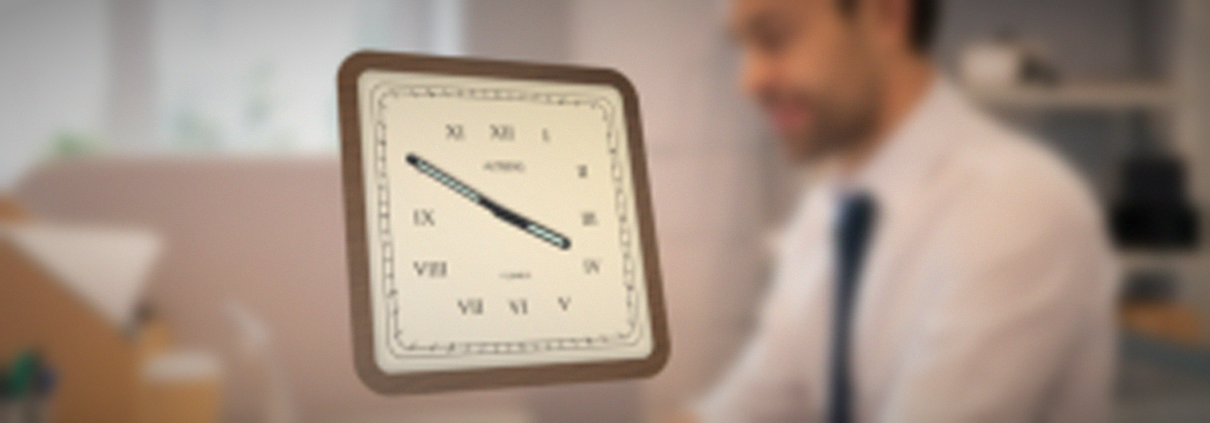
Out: 3,50
